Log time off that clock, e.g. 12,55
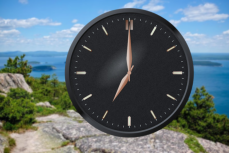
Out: 7,00
